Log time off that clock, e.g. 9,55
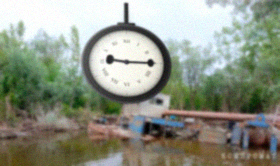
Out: 9,15
